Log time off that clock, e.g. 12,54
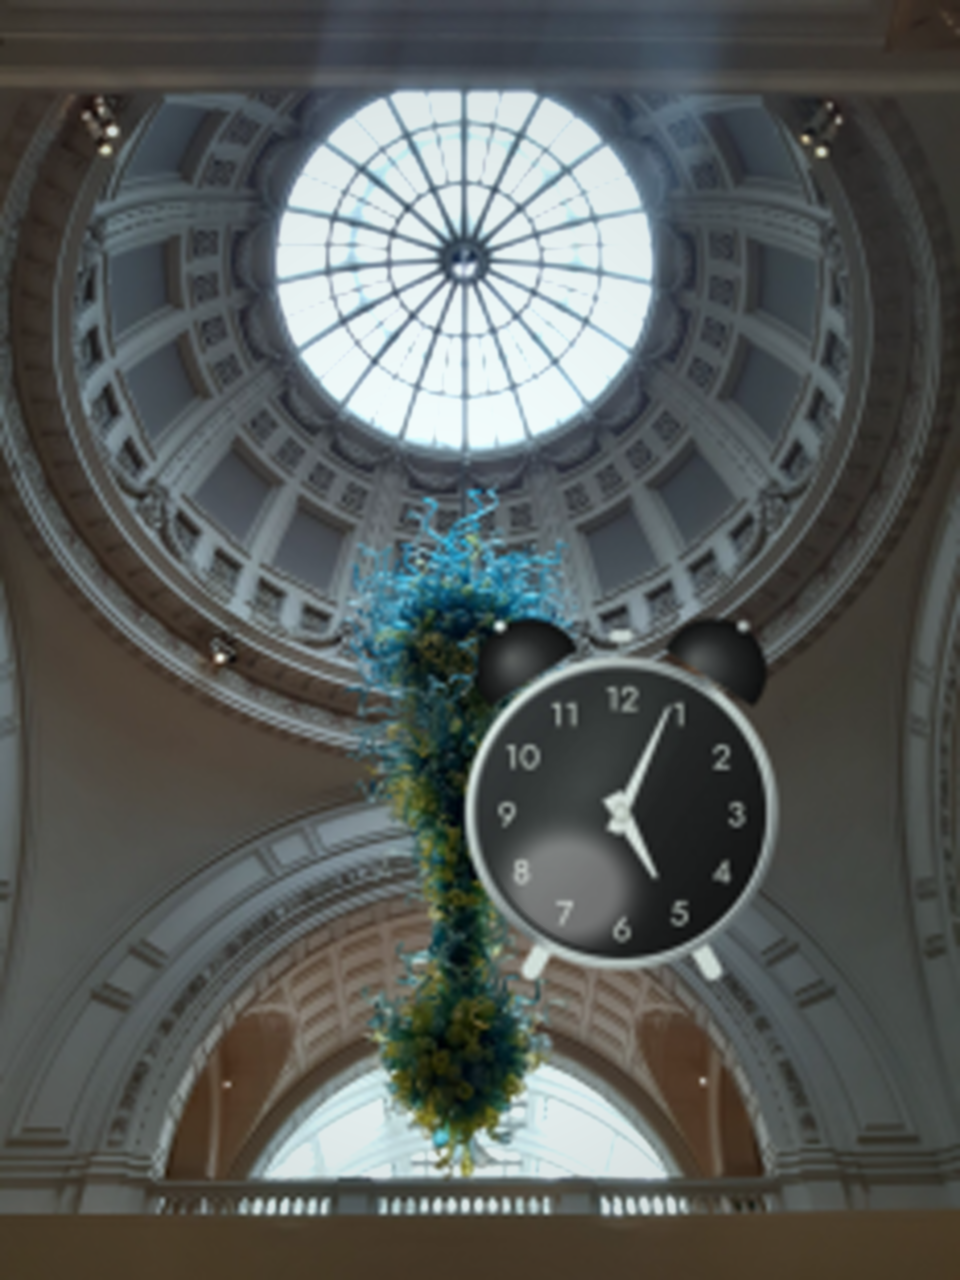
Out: 5,04
